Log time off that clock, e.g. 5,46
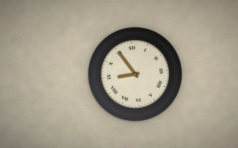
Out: 8,55
